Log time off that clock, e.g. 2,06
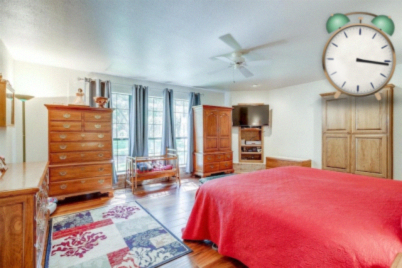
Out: 3,16
